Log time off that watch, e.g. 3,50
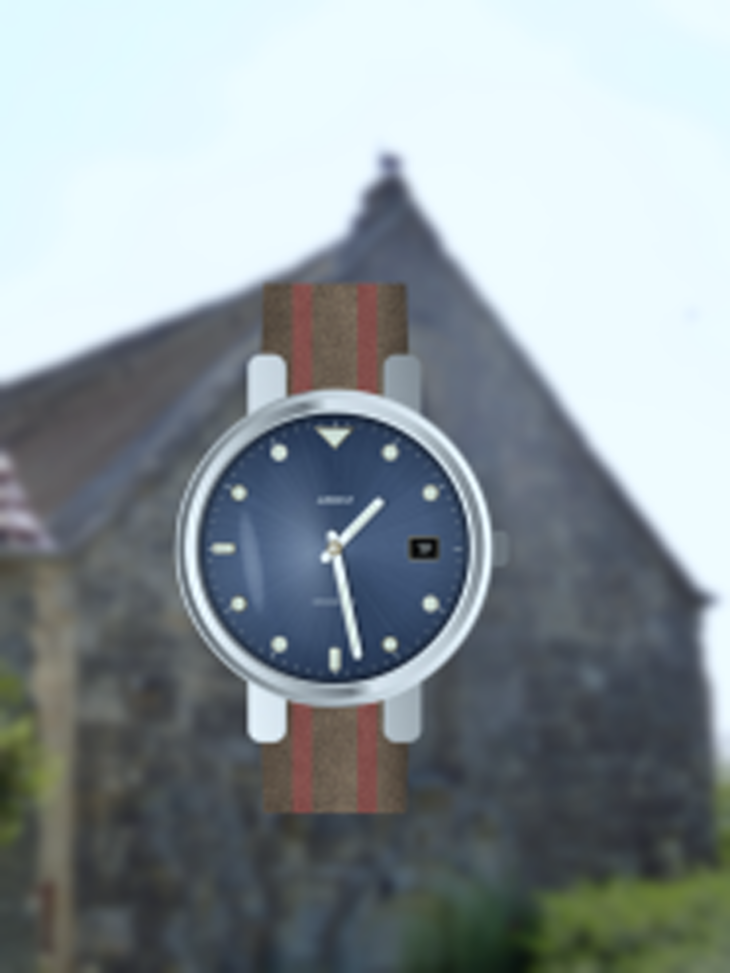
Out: 1,28
